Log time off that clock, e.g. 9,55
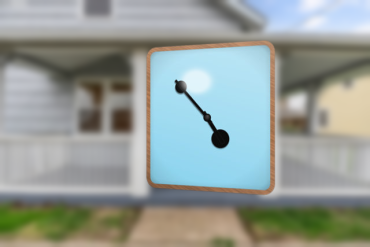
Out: 4,53
